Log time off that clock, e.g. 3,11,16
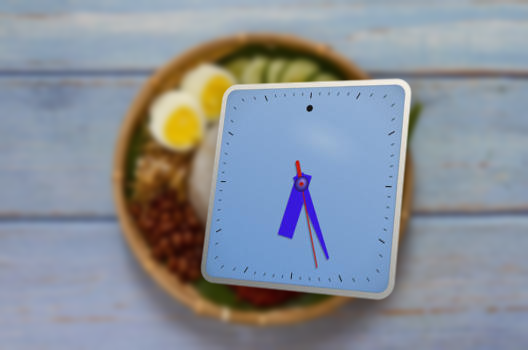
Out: 6,25,27
